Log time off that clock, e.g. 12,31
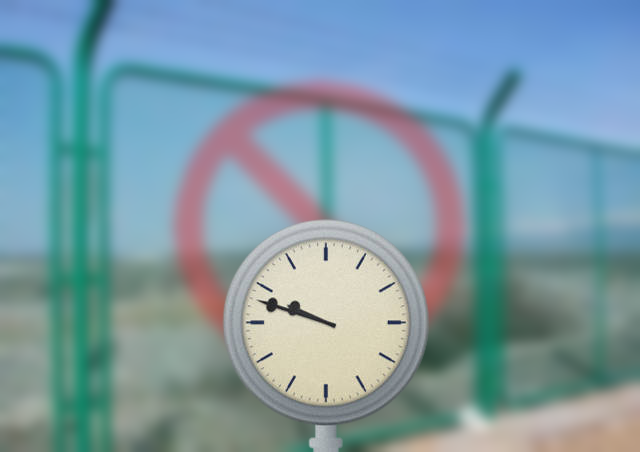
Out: 9,48
